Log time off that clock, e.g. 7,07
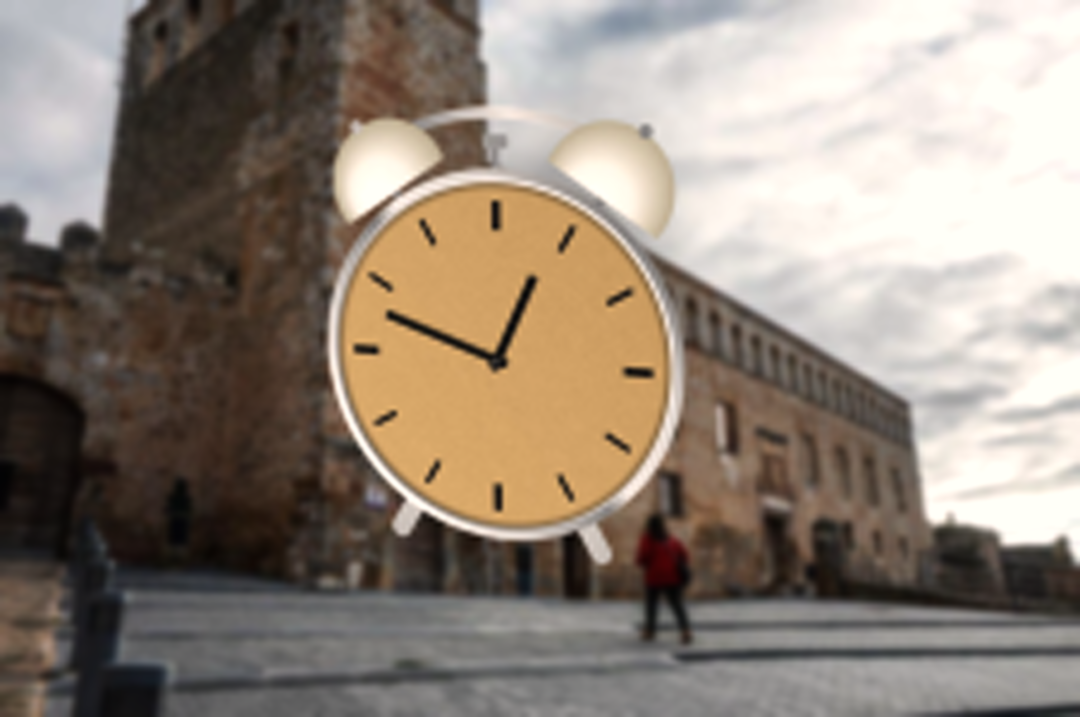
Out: 12,48
